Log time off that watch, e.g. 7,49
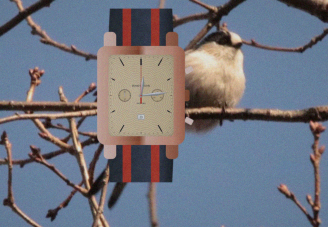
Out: 12,14
